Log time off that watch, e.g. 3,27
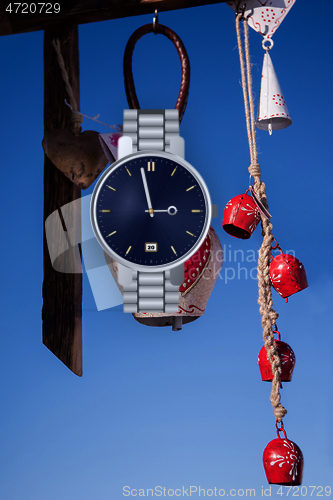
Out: 2,58
